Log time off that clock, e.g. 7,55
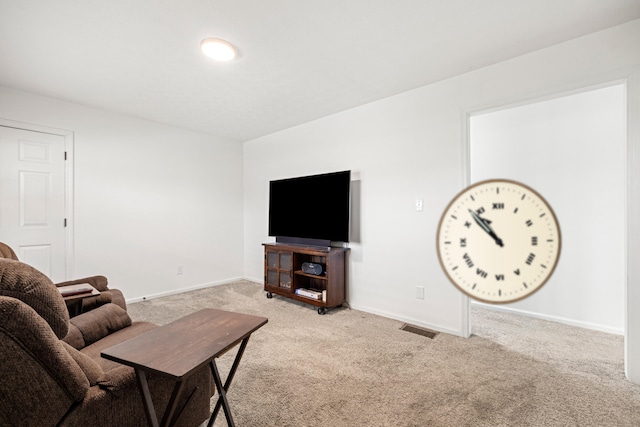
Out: 10,53
